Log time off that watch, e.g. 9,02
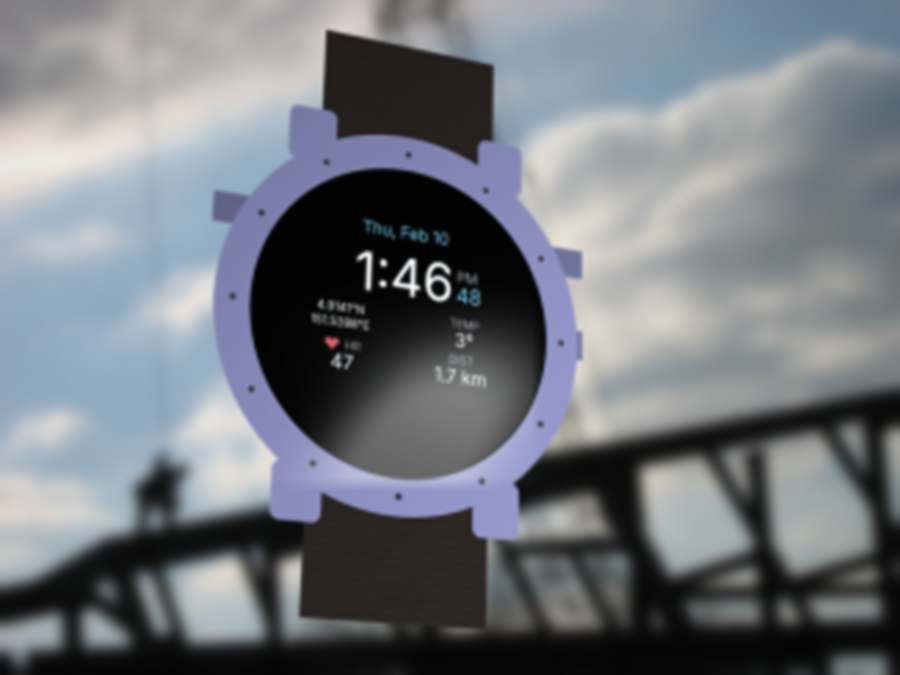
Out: 1,46
